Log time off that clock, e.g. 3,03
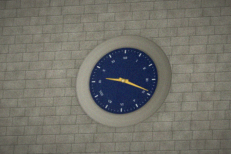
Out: 9,19
